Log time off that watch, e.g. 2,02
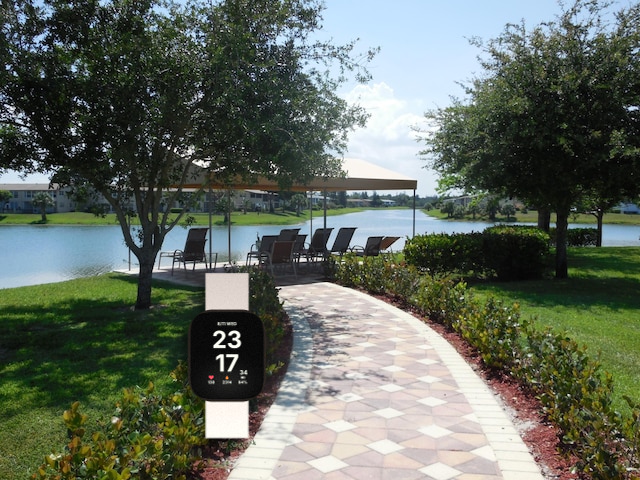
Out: 23,17
